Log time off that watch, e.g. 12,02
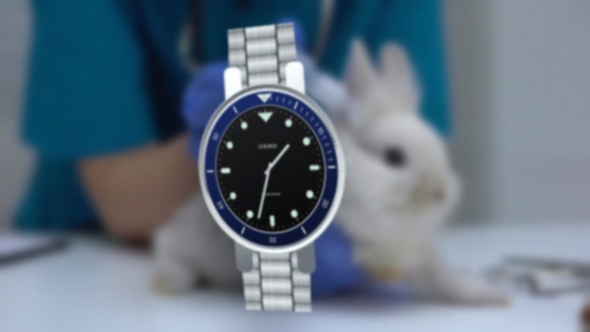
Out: 1,33
